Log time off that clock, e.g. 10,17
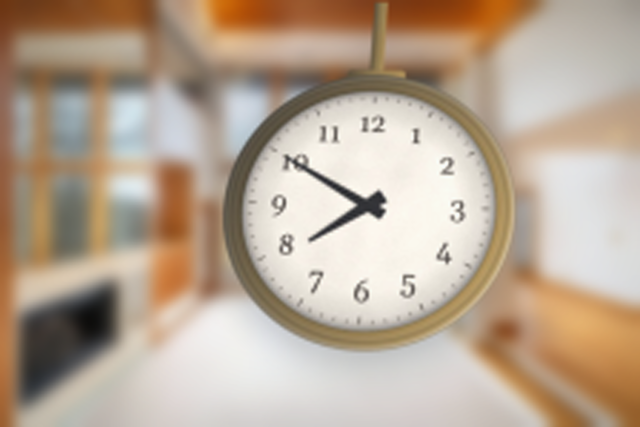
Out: 7,50
